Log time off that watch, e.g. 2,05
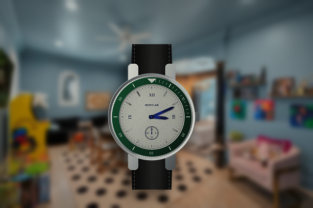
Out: 3,11
